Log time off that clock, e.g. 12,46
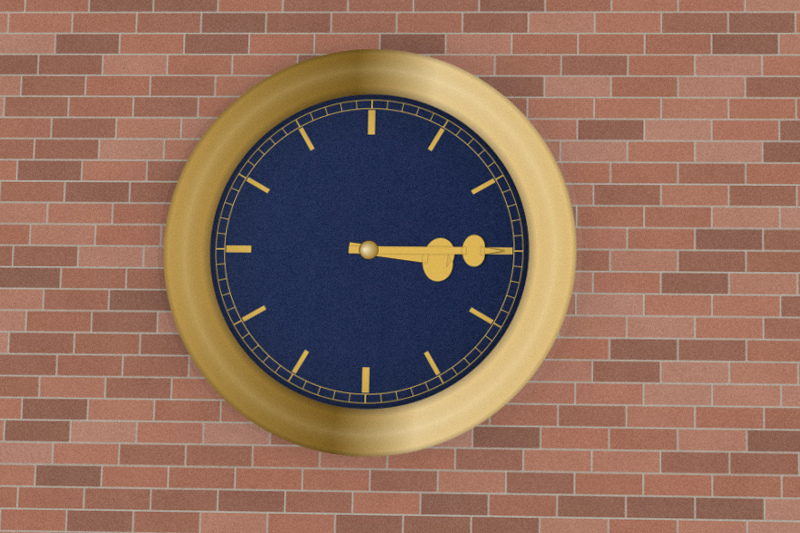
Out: 3,15
